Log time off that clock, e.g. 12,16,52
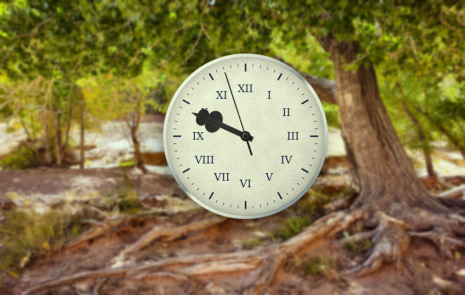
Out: 9,48,57
